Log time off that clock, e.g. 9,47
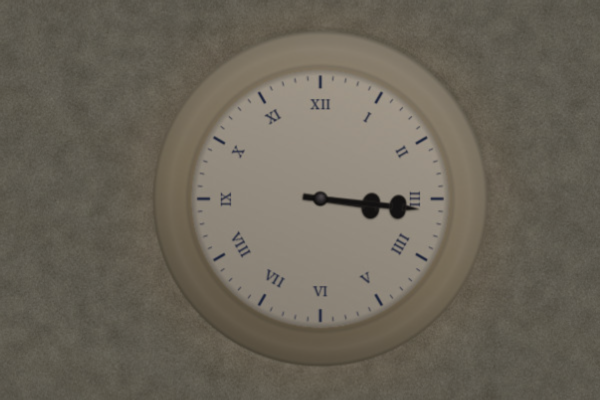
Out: 3,16
